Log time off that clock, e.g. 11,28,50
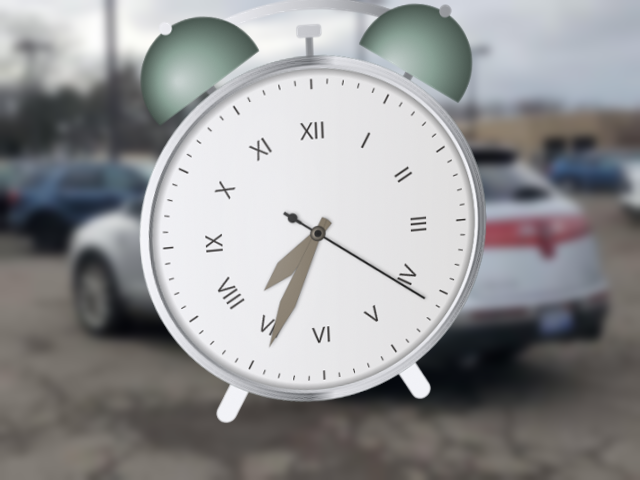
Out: 7,34,21
